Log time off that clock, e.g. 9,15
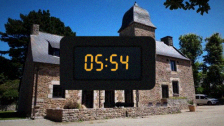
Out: 5,54
